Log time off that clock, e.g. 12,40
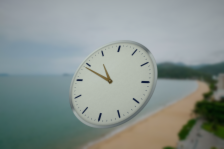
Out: 10,49
